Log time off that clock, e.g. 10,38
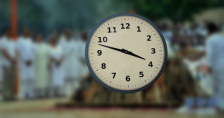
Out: 3,48
